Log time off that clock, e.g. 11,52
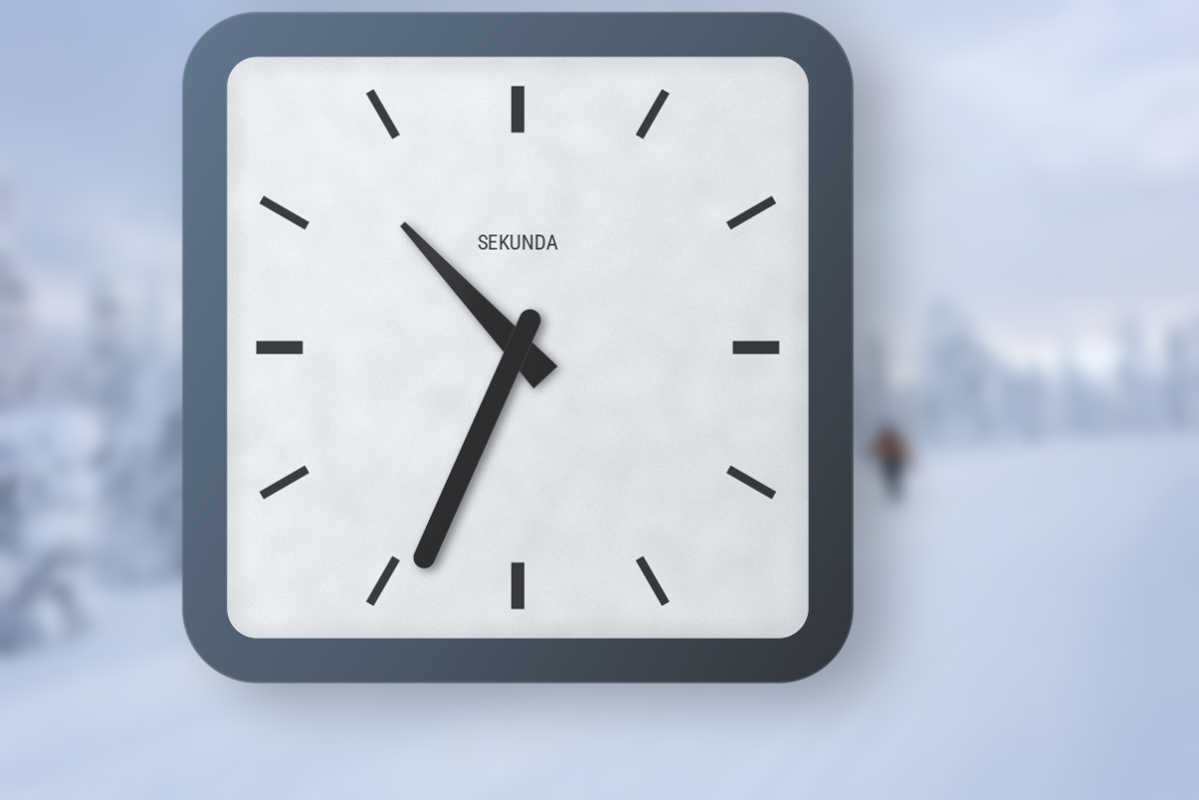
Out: 10,34
